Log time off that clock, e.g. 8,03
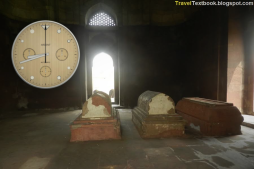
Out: 8,42
